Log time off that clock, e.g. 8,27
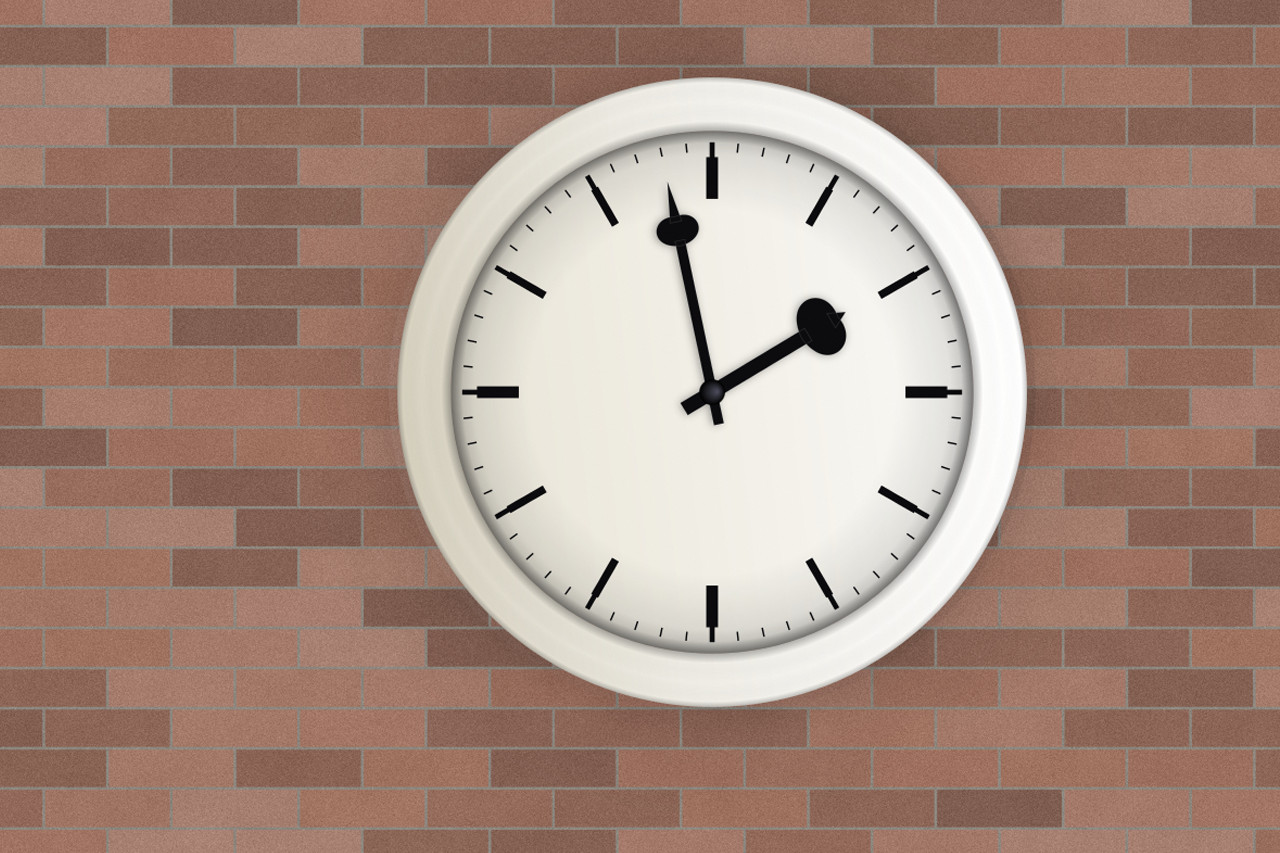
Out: 1,58
